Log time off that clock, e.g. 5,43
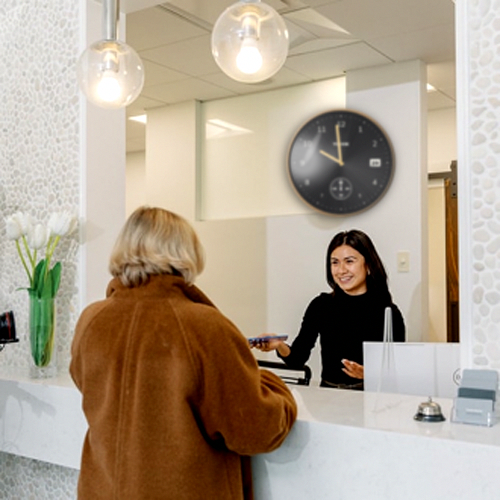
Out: 9,59
